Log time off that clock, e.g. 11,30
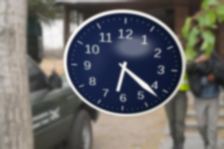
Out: 6,22
